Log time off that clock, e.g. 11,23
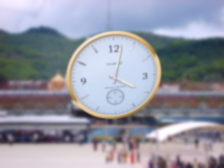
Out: 4,02
